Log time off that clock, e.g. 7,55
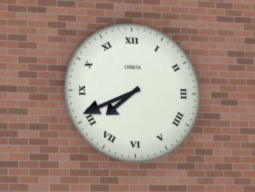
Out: 7,41
